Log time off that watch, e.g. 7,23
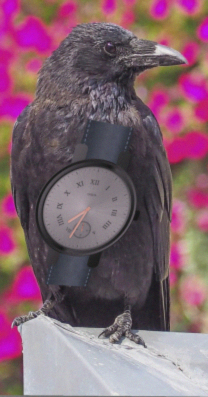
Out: 7,33
